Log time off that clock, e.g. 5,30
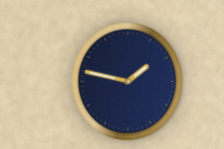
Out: 1,47
